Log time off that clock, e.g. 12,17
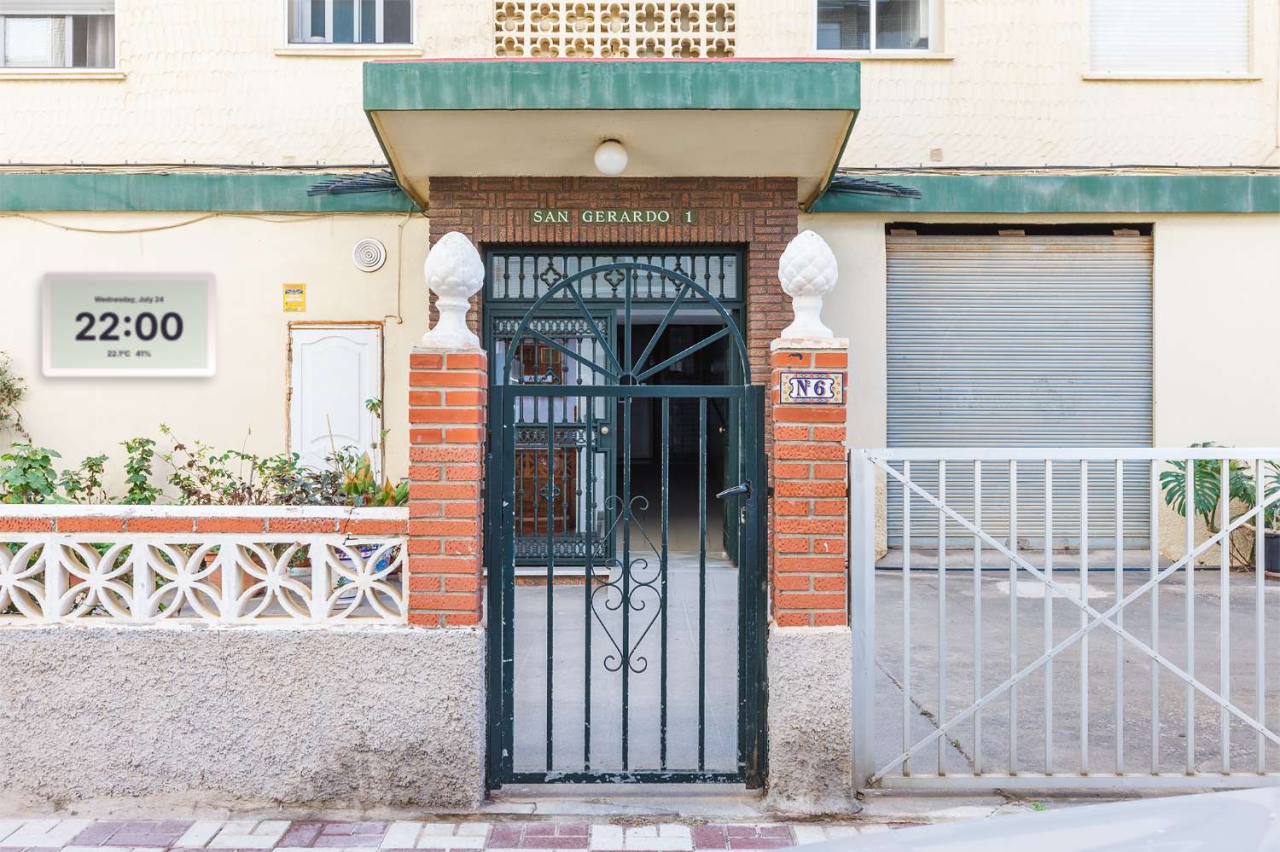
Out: 22,00
